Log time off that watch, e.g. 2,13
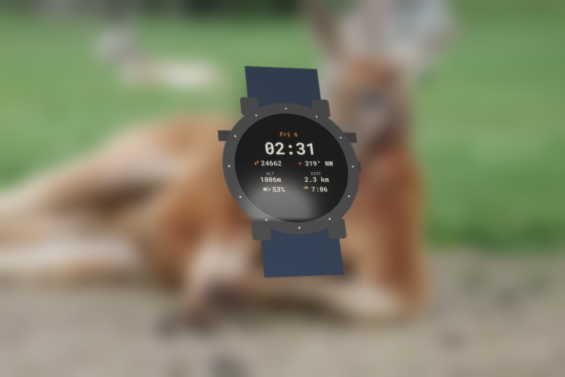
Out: 2,31
